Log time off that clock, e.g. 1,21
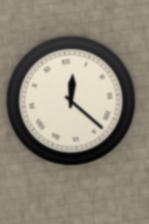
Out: 12,23
